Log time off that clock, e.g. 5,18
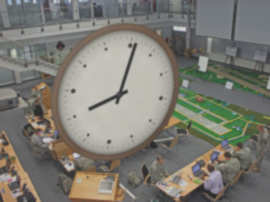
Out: 8,01
